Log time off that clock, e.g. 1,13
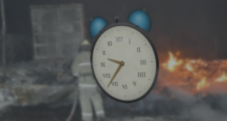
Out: 9,37
